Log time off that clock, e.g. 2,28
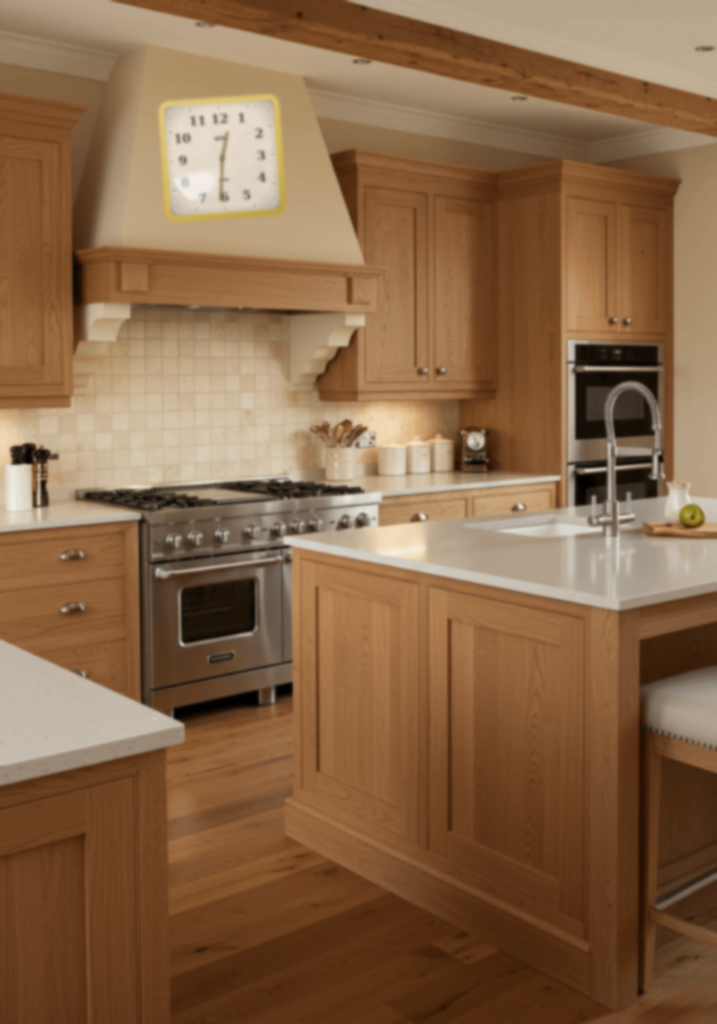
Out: 12,31
